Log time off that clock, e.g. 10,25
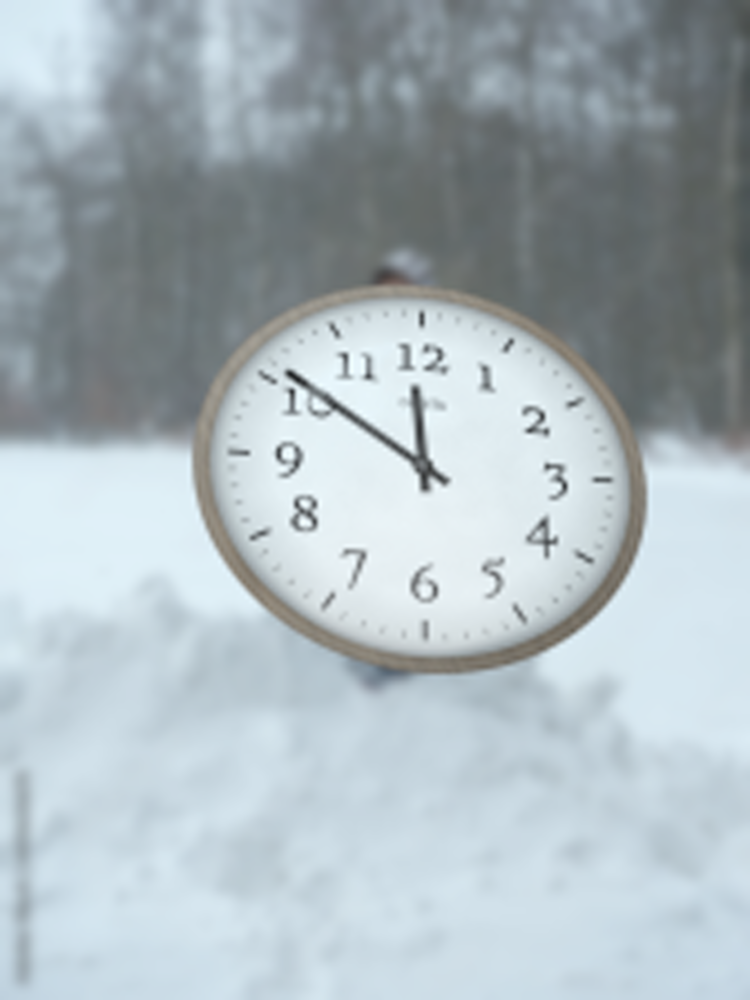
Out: 11,51
